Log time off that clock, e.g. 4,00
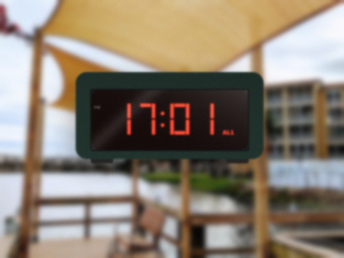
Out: 17,01
